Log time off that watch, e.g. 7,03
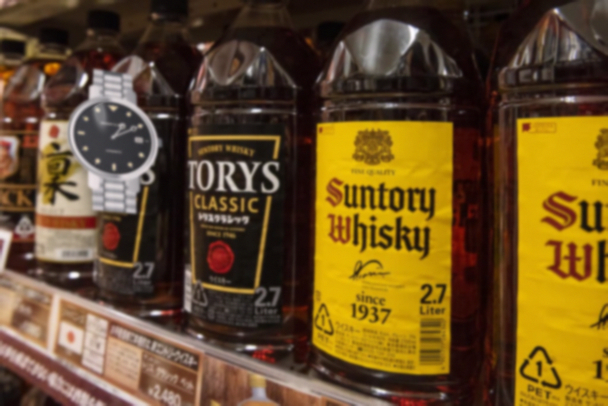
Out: 1,10
